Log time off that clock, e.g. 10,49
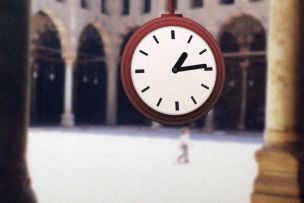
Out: 1,14
